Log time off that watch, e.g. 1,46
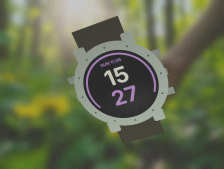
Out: 15,27
